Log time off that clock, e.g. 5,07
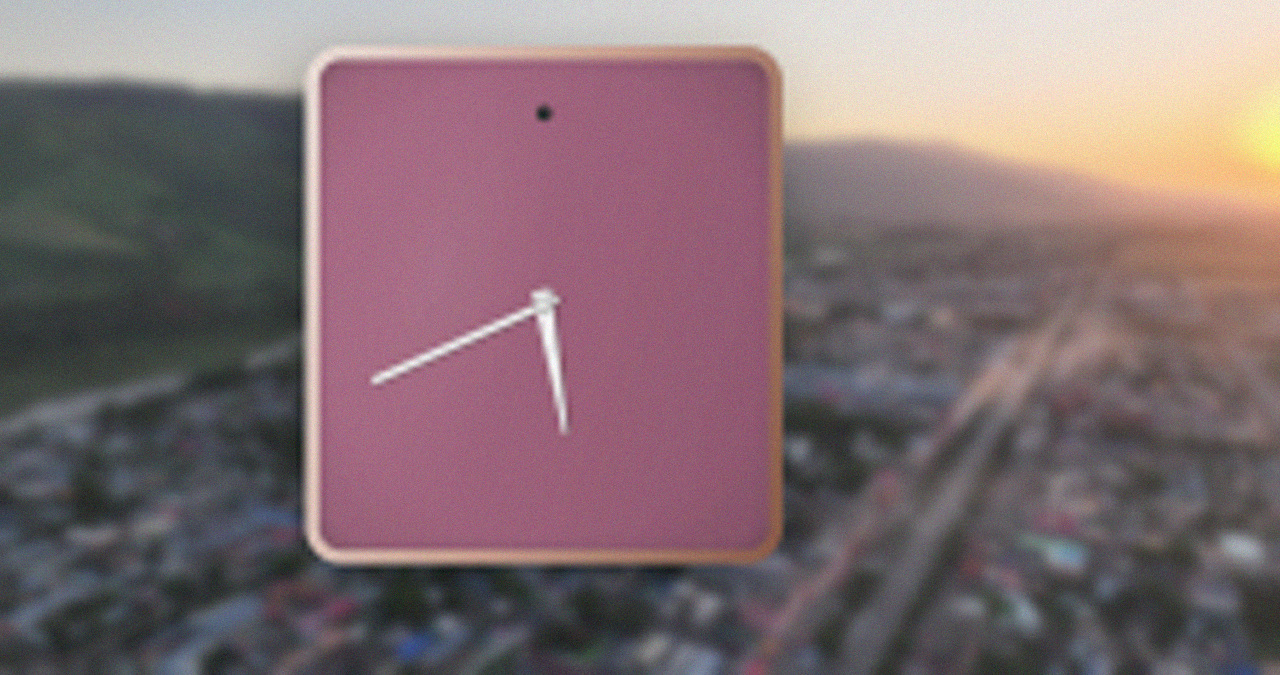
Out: 5,41
